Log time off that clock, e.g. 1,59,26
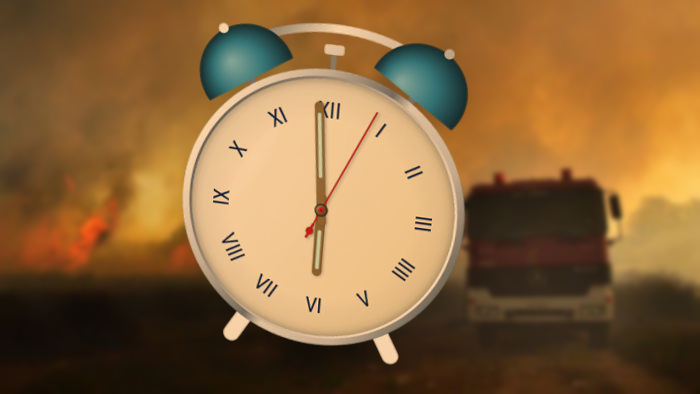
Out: 5,59,04
